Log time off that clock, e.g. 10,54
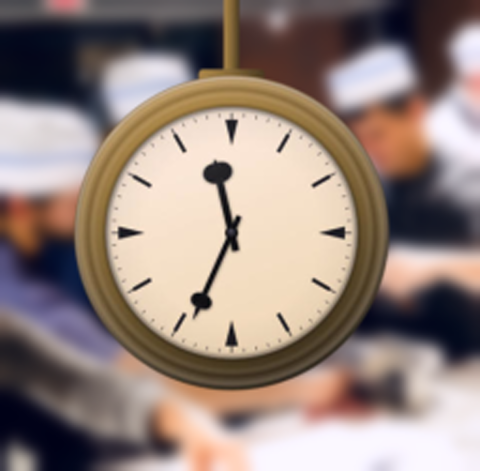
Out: 11,34
